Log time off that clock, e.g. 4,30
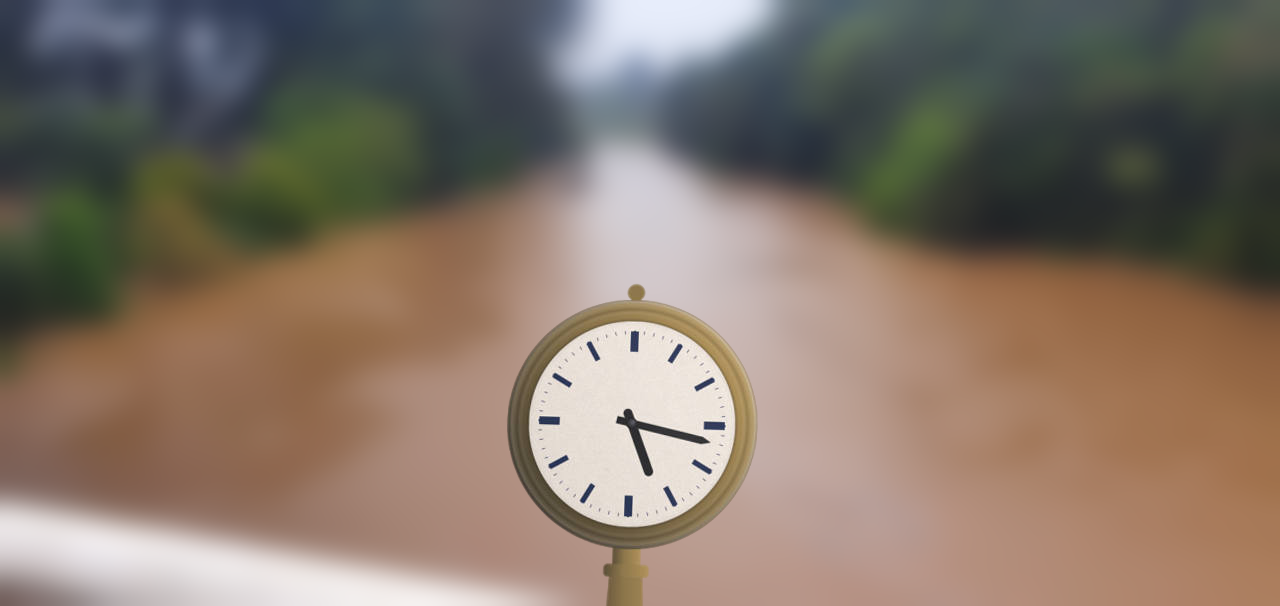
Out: 5,17
